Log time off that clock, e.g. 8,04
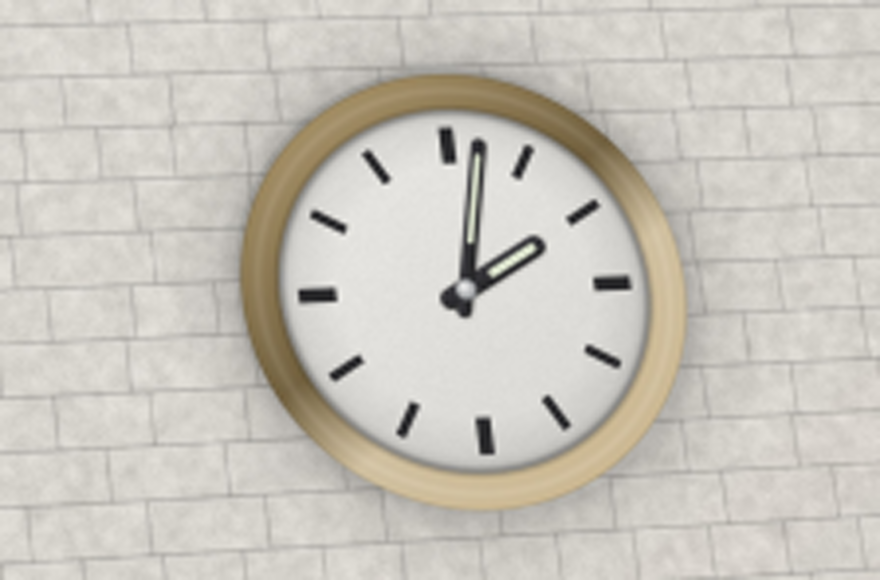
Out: 2,02
